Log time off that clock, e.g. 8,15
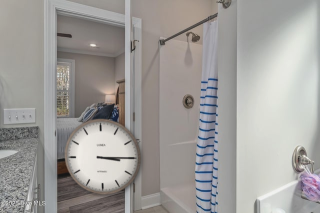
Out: 3,15
